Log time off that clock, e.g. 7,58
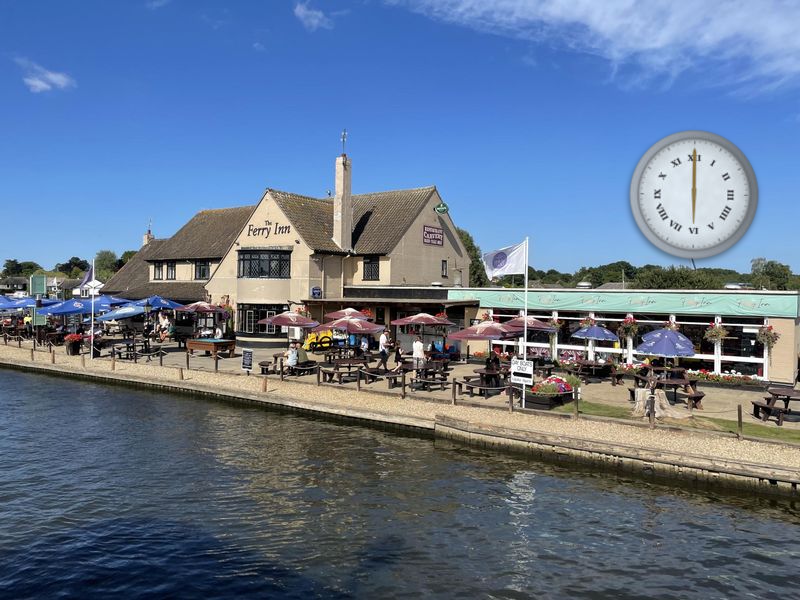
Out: 6,00
